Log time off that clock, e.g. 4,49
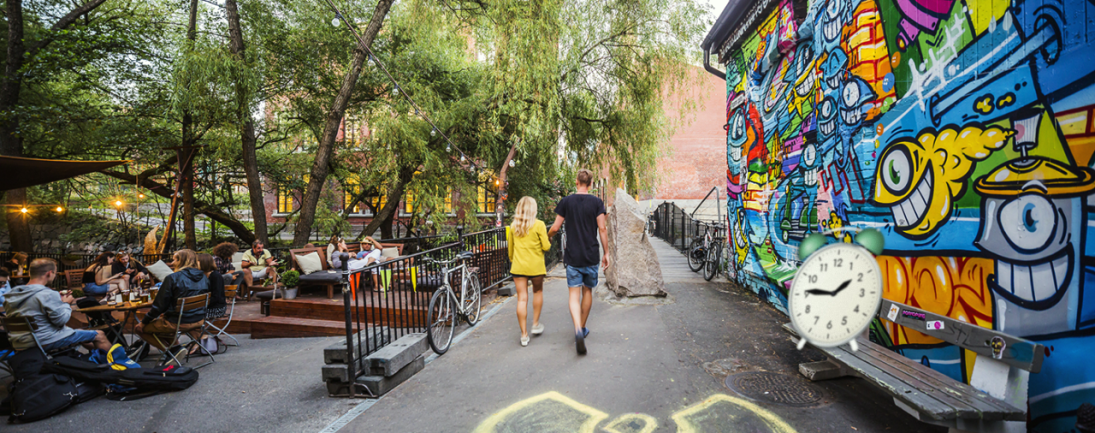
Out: 1,46
